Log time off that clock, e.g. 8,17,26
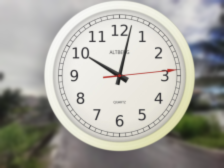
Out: 10,02,14
